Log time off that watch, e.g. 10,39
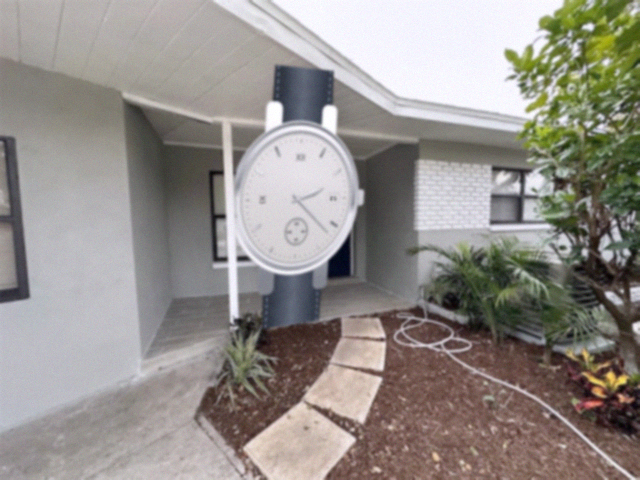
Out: 2,22
